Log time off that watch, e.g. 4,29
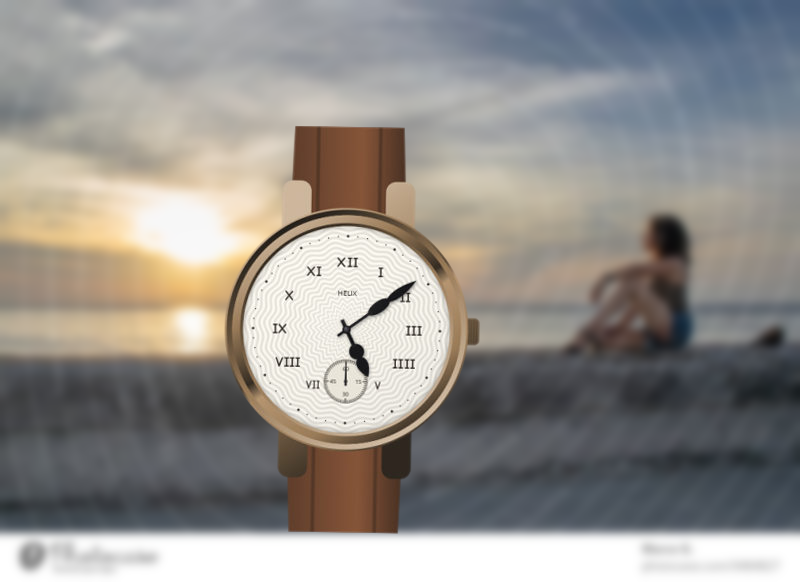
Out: 5,09
